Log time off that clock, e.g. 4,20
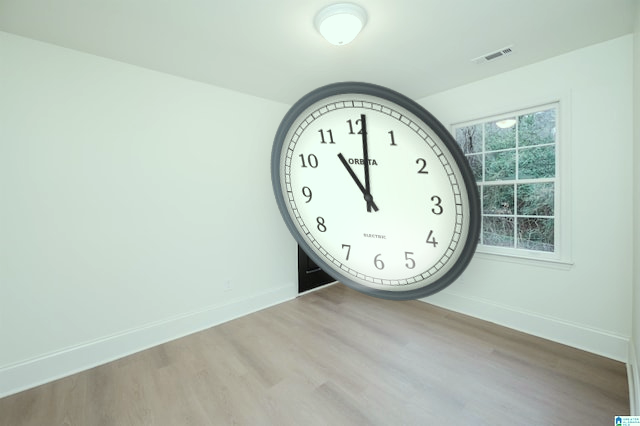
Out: 11,01
